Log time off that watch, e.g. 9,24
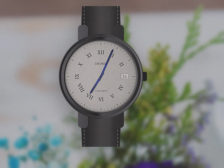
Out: 7,04
